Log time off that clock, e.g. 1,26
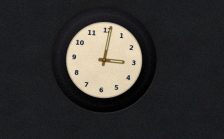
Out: 3,01
